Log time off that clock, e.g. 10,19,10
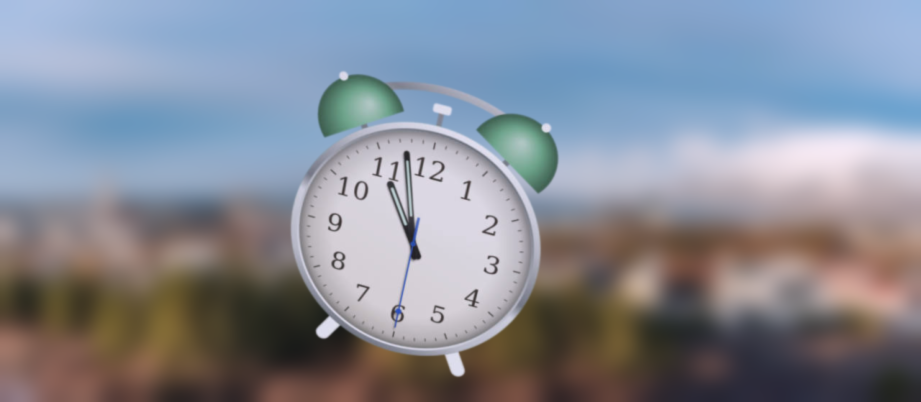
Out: 10,57,30
